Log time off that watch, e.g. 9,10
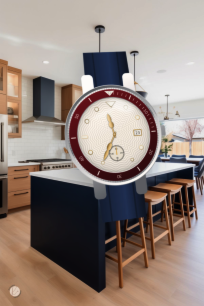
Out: 11,35
